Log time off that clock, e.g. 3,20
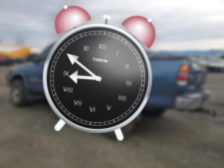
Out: 8,50
